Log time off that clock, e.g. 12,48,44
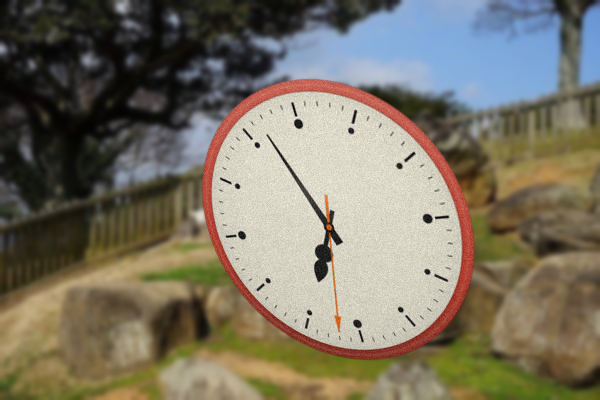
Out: 6,56,32
